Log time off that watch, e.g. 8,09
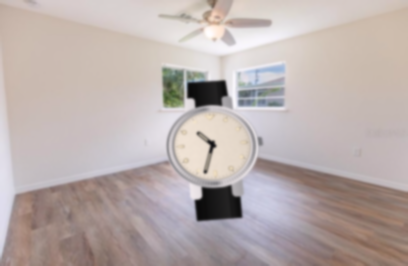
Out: 10,33
